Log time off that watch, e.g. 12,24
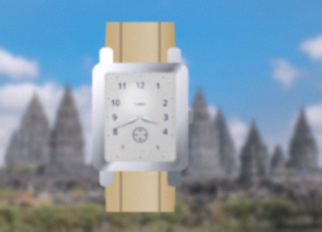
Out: 3,41
